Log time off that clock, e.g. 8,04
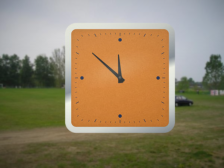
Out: 11,52
